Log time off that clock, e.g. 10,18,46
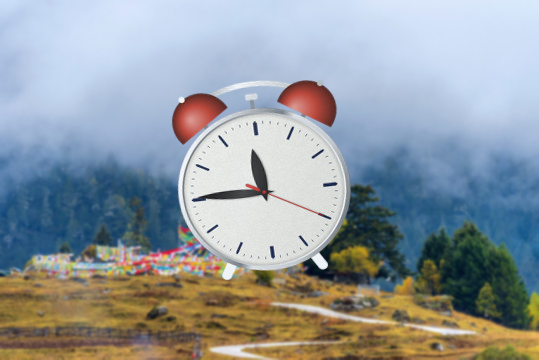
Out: 11,45,20
